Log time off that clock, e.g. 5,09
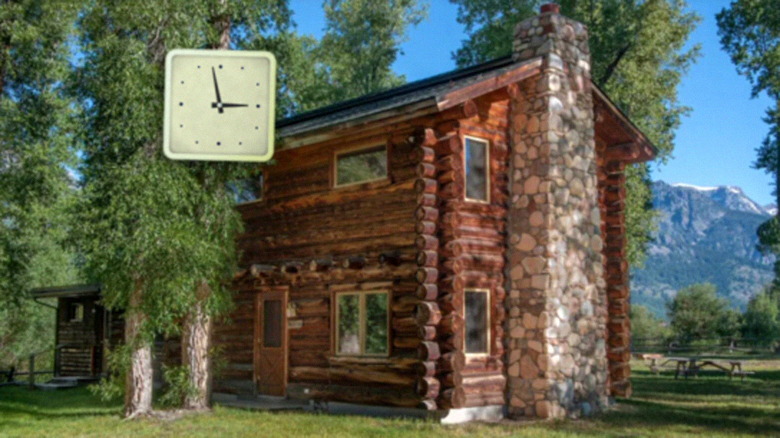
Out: 2,58
